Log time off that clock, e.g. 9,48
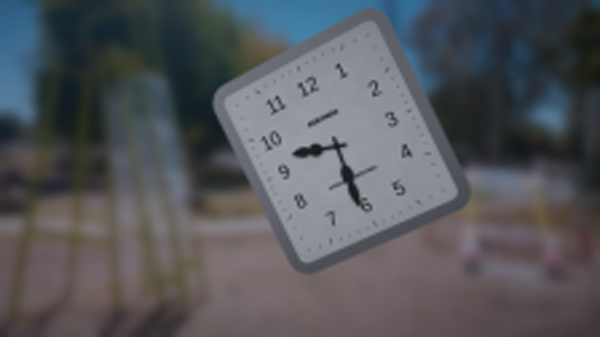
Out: 9,31
